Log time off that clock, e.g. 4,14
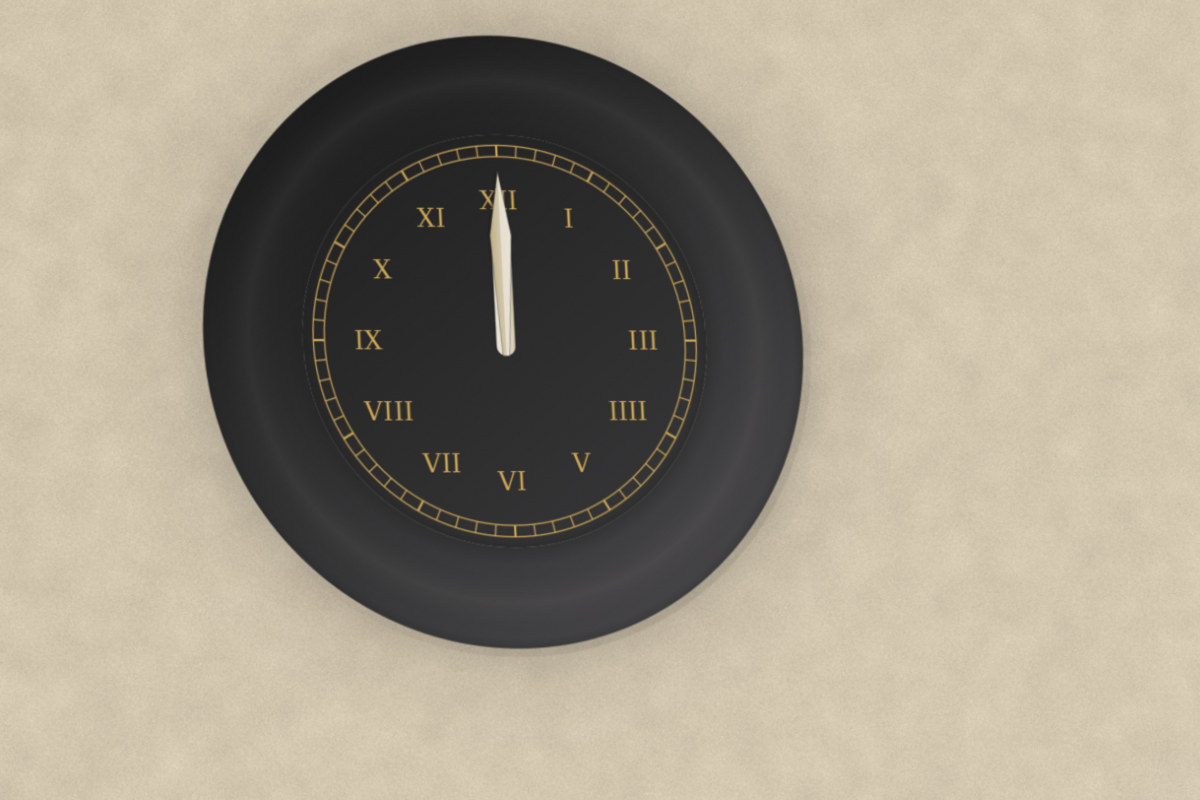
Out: 12,00
